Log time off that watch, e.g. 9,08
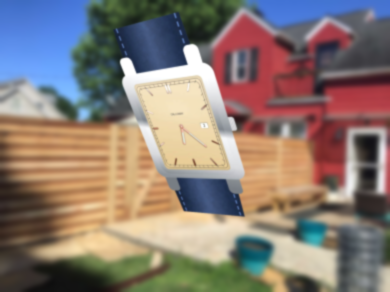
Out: 6,23
